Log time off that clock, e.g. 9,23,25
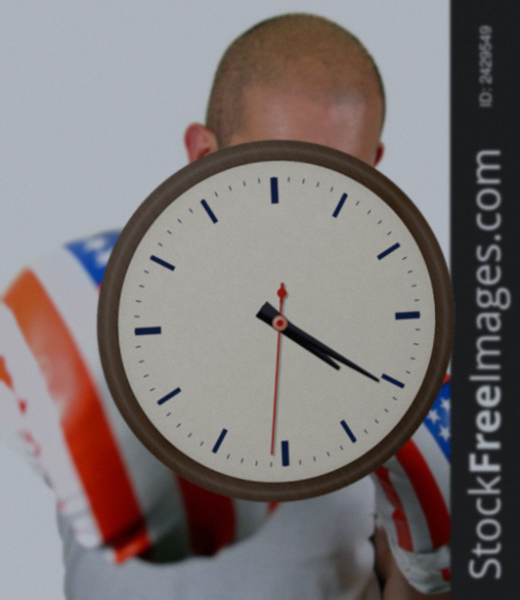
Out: 4,20,31
